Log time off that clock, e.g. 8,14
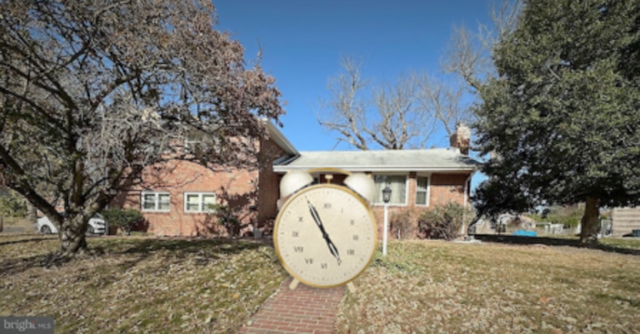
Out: 4,55
